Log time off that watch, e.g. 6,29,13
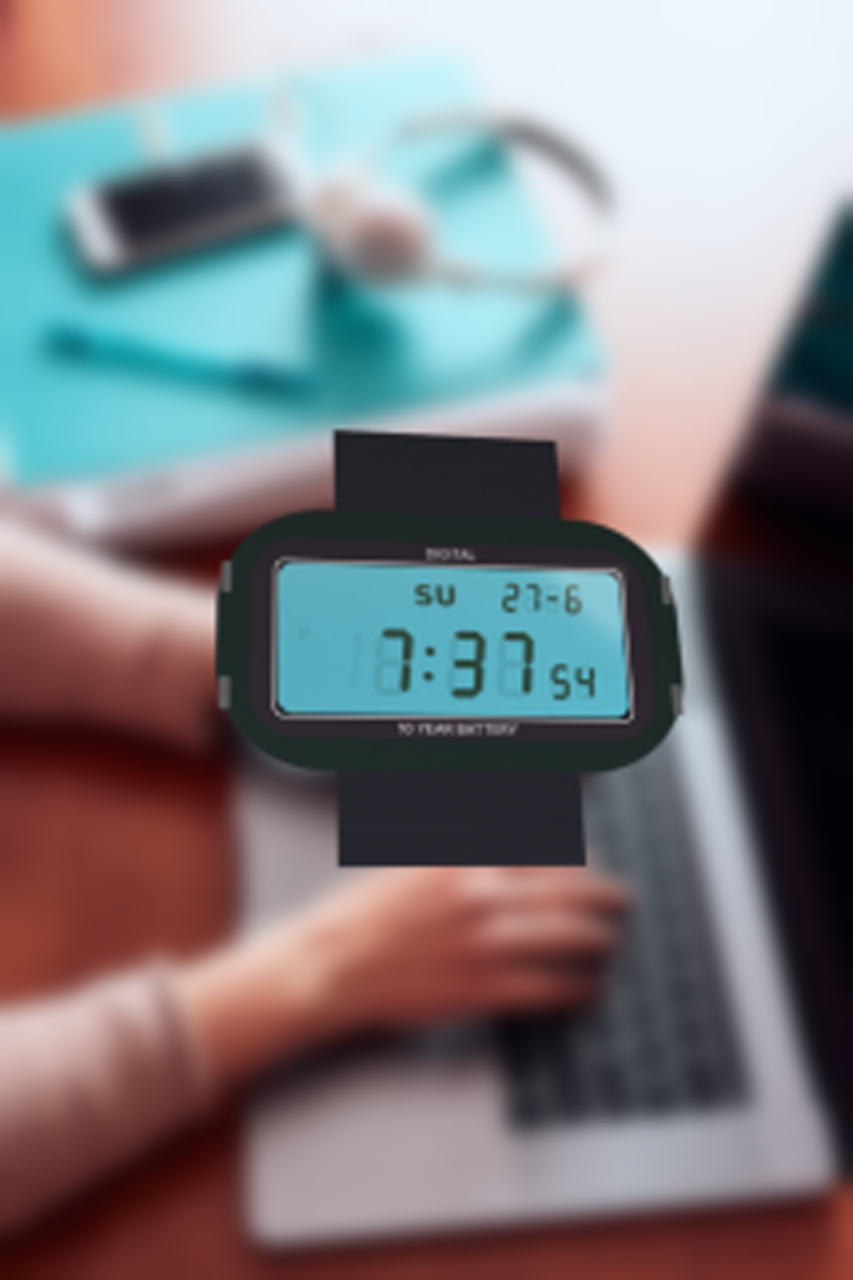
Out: 7,37,54
